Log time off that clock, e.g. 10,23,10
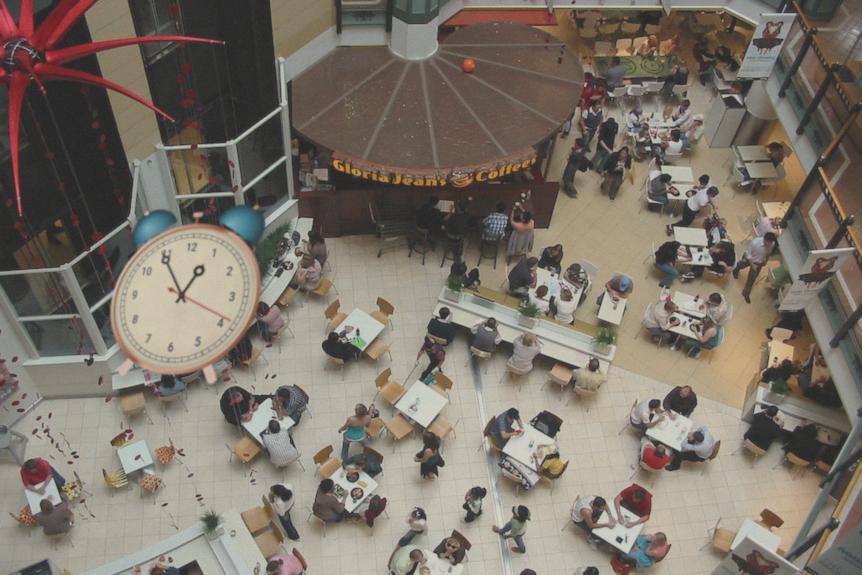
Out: 12,54,19
